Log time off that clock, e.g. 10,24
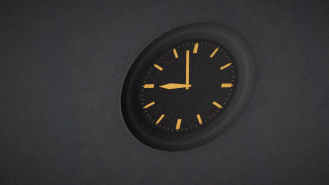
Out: 8,58
